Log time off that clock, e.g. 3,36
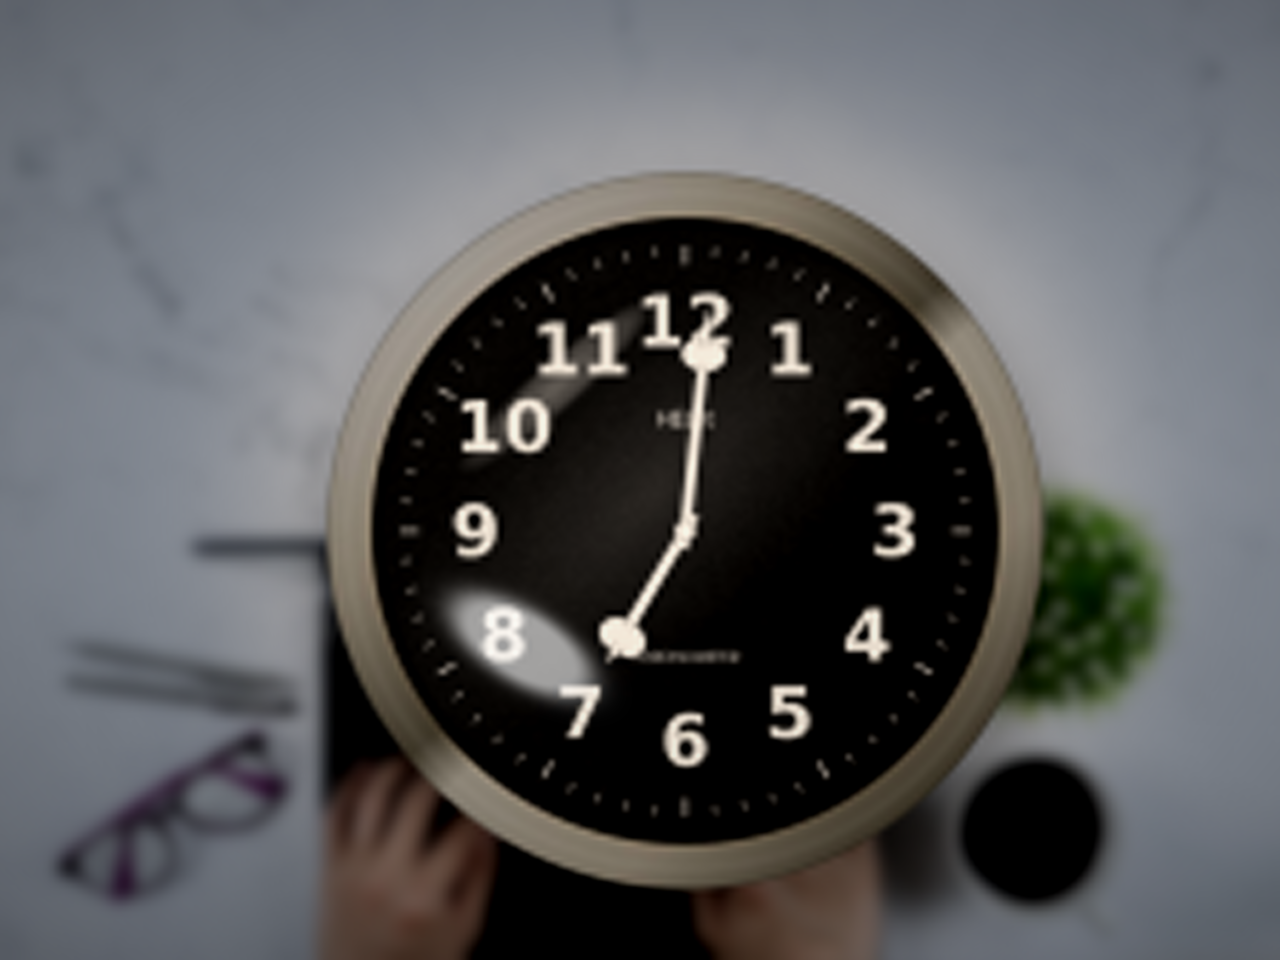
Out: 7,01
